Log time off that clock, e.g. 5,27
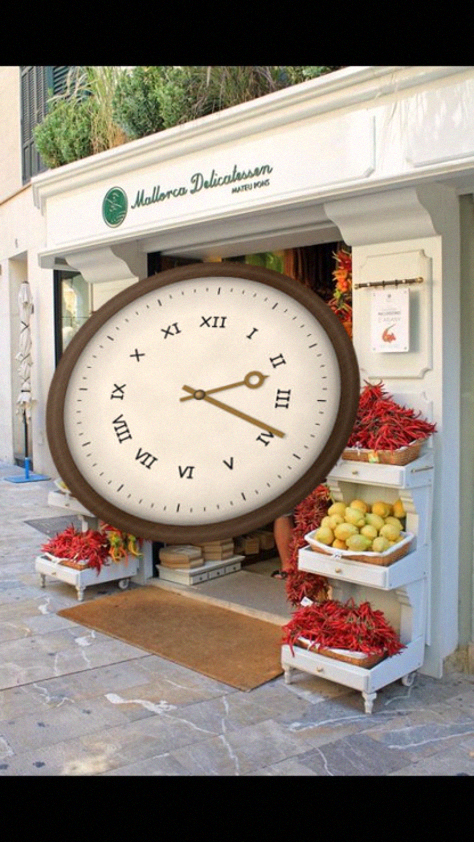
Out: 2,19
